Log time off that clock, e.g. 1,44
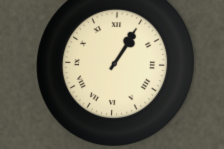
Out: 1,05
